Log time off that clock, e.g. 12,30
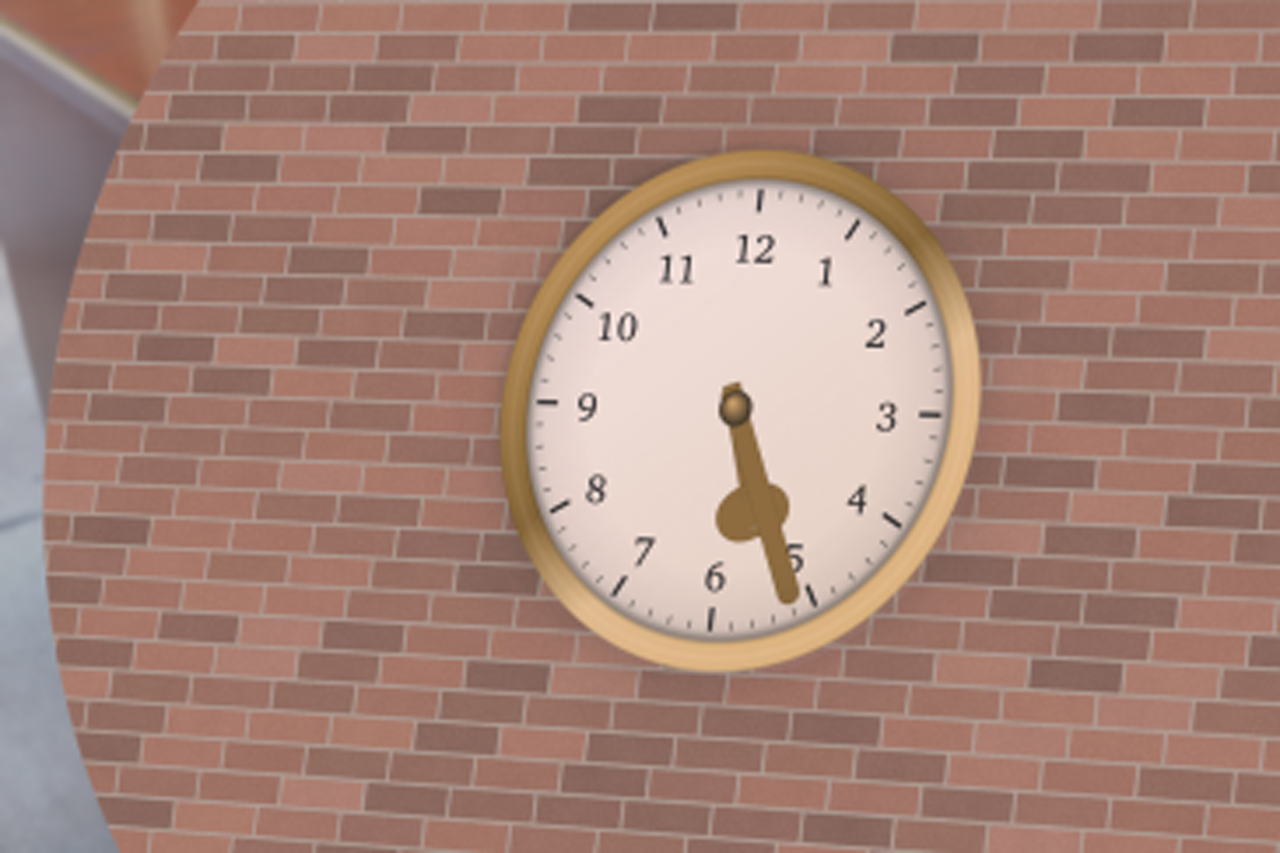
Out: 5,26
